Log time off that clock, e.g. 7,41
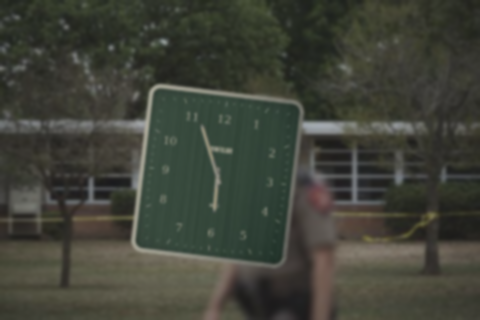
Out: 5,56
